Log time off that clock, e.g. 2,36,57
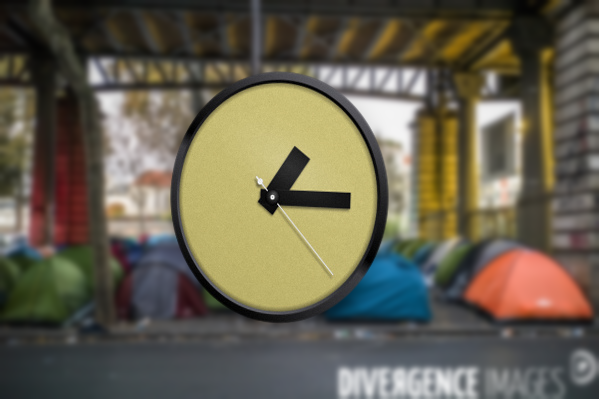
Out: 1,15,23
